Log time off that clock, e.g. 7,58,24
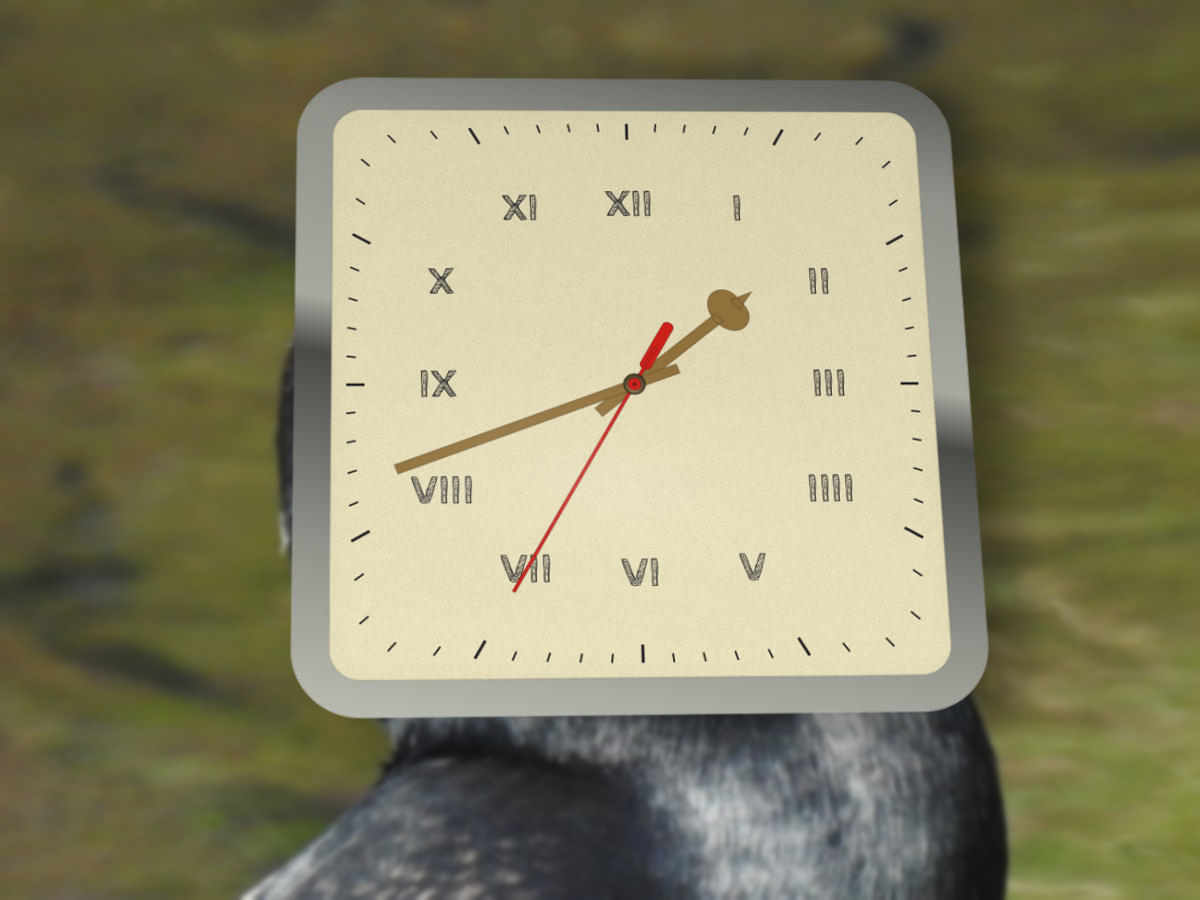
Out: 1,41,35
